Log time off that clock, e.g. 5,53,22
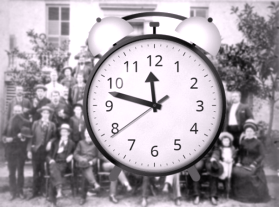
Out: 11,47,39
